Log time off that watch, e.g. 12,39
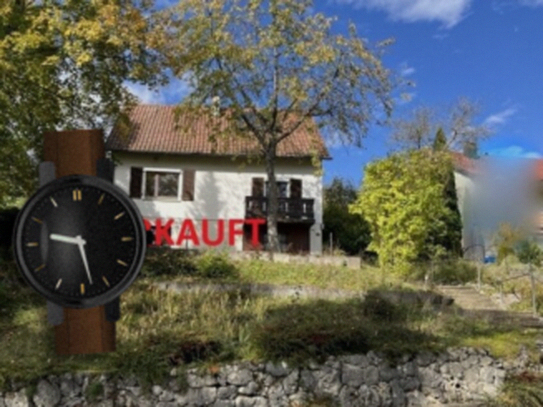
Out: 9,28
